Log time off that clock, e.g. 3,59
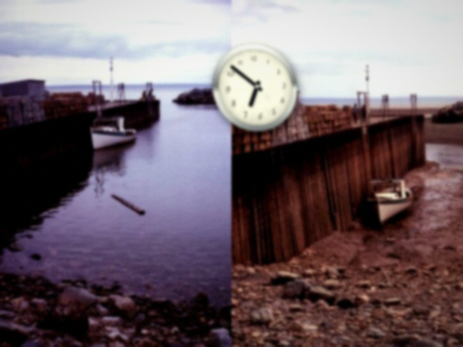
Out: 6,52
